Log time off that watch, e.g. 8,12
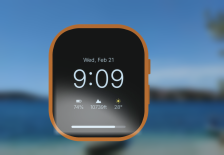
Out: 9,09
